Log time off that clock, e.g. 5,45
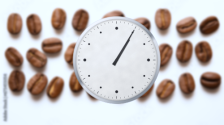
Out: 1,05
